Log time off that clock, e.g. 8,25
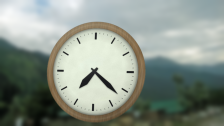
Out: 7,22
